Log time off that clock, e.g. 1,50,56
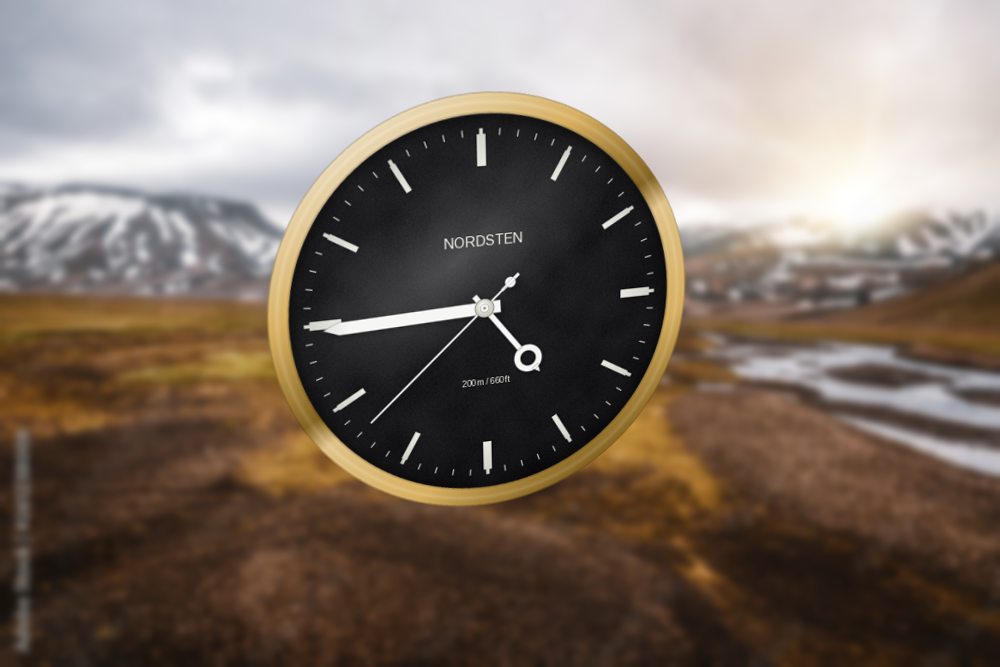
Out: 4,44,38
